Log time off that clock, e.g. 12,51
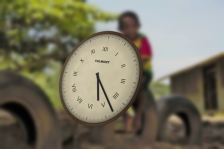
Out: 5,23
